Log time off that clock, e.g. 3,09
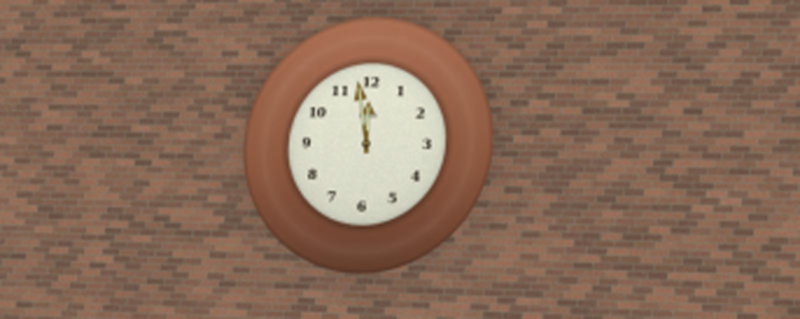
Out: 11,58
